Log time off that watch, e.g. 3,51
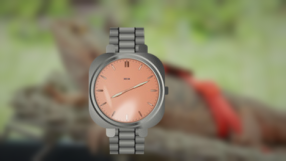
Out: 8,11
